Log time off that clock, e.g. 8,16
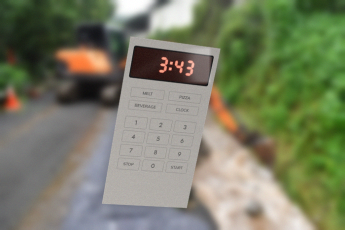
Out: 3,43
